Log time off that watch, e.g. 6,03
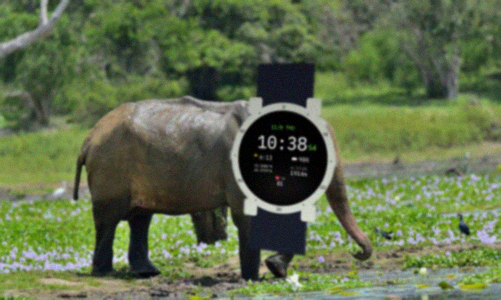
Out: 10,38
